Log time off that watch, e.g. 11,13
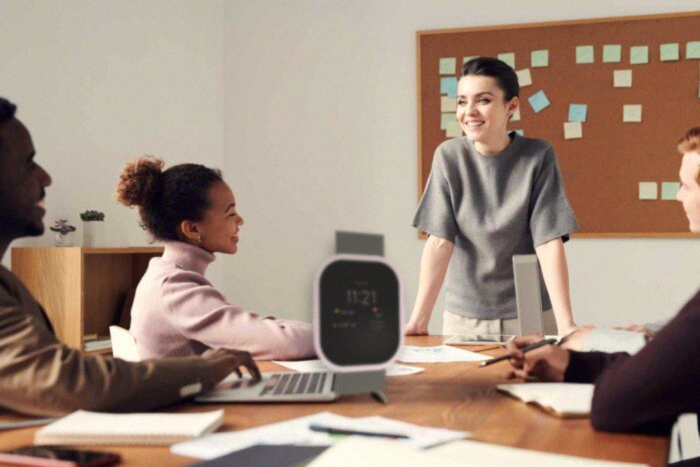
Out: 11,21
